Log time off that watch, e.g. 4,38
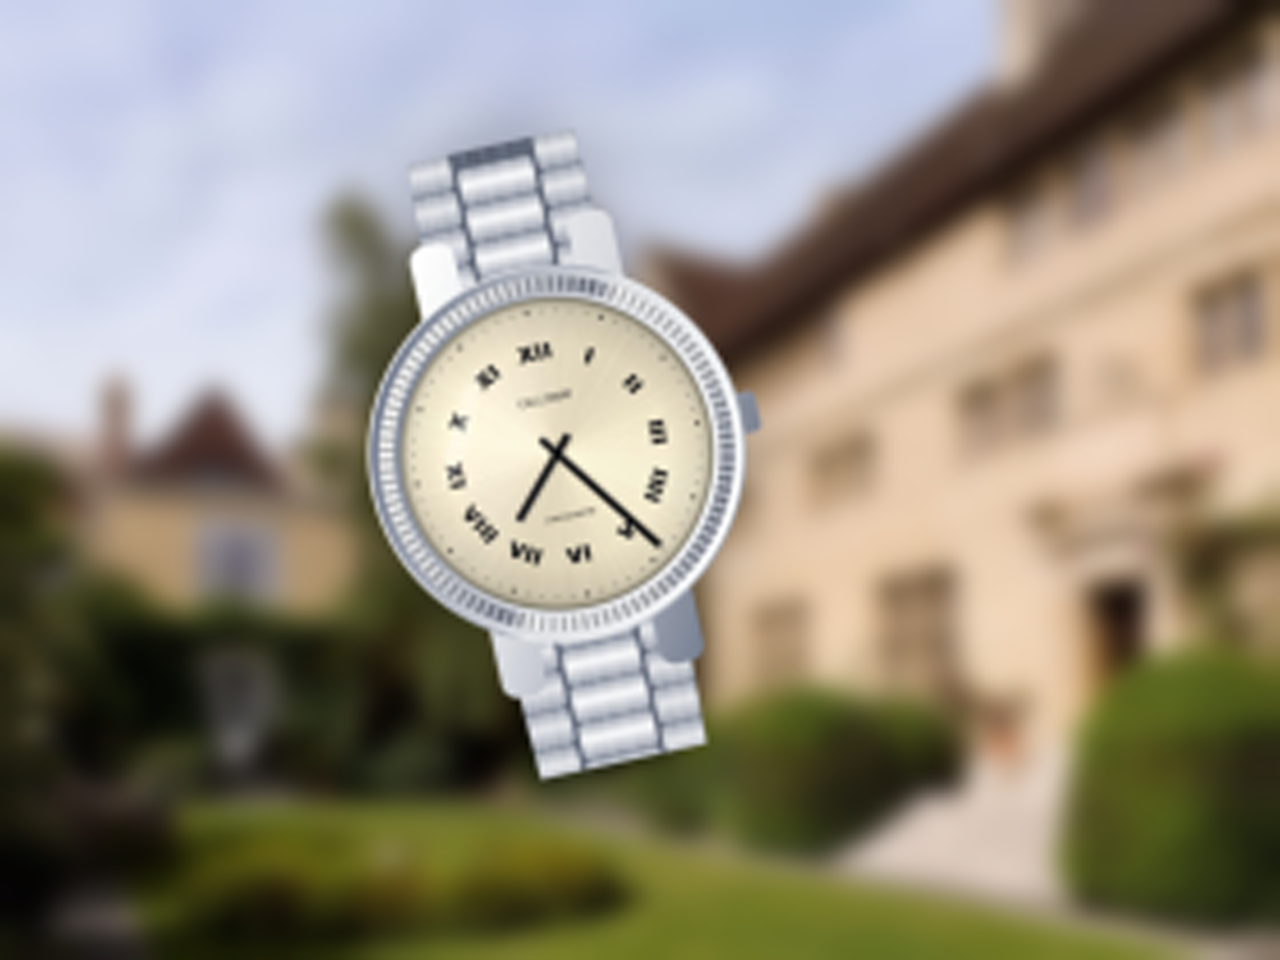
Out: 7,24
